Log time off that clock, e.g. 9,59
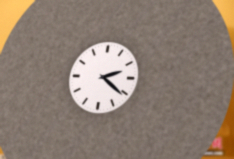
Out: 2,21
